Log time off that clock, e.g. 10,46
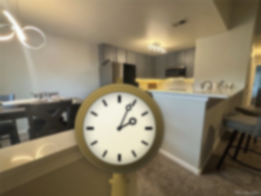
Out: 2,04
